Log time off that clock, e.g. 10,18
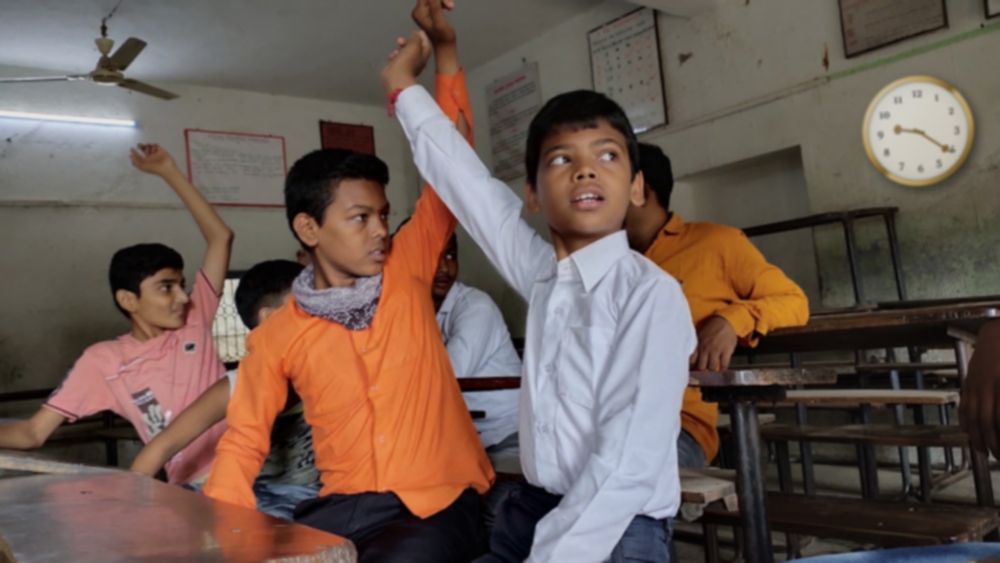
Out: 9,21
